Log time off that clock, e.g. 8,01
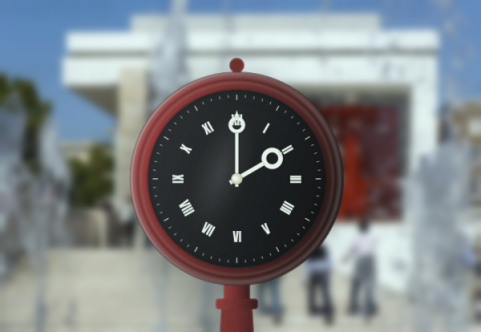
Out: 2,00
